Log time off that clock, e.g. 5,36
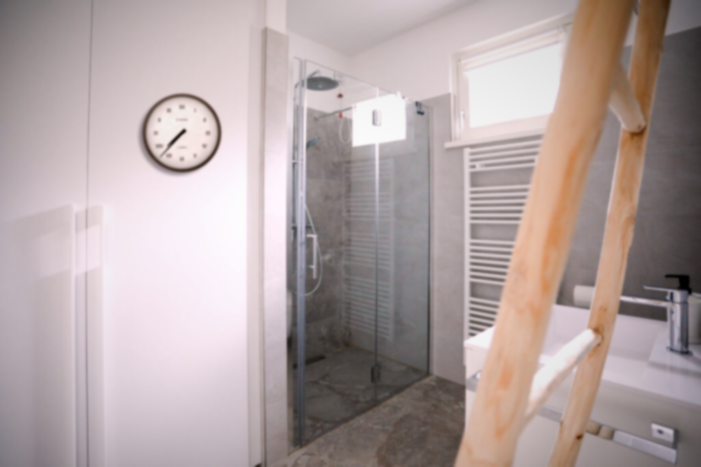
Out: 7,37
